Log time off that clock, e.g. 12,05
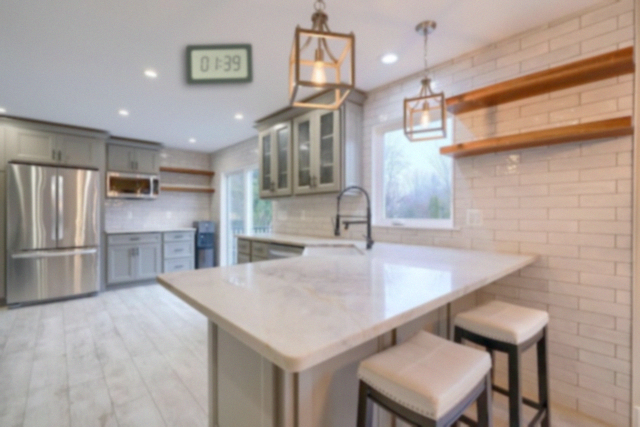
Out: 1,39
